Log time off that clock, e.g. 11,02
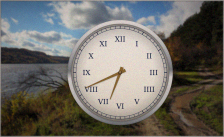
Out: 6,41
